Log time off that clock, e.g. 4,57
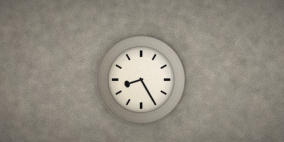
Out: 8,25
